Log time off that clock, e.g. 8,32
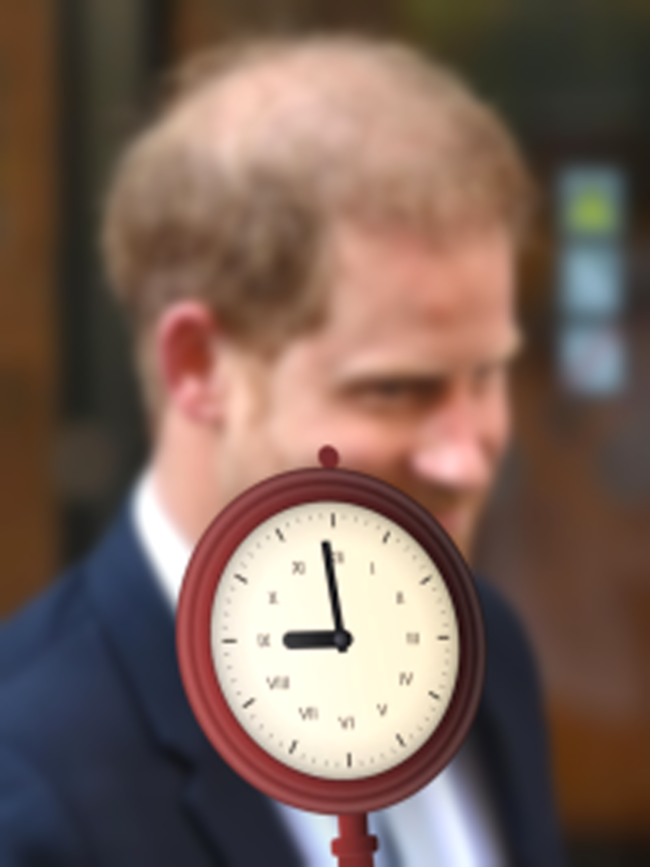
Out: 8,59
